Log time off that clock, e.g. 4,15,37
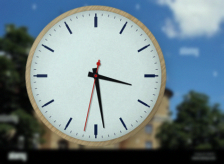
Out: 3,28,32
